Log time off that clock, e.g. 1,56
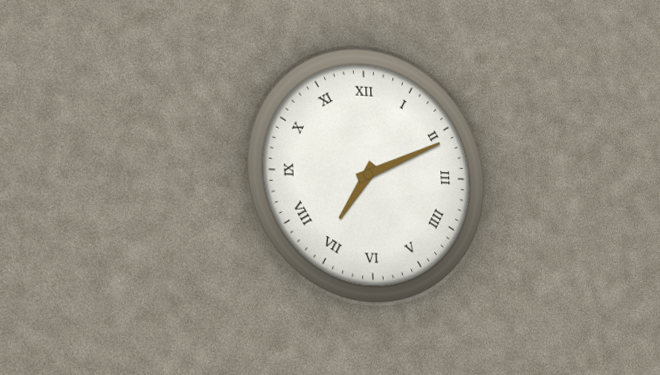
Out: 7,11
